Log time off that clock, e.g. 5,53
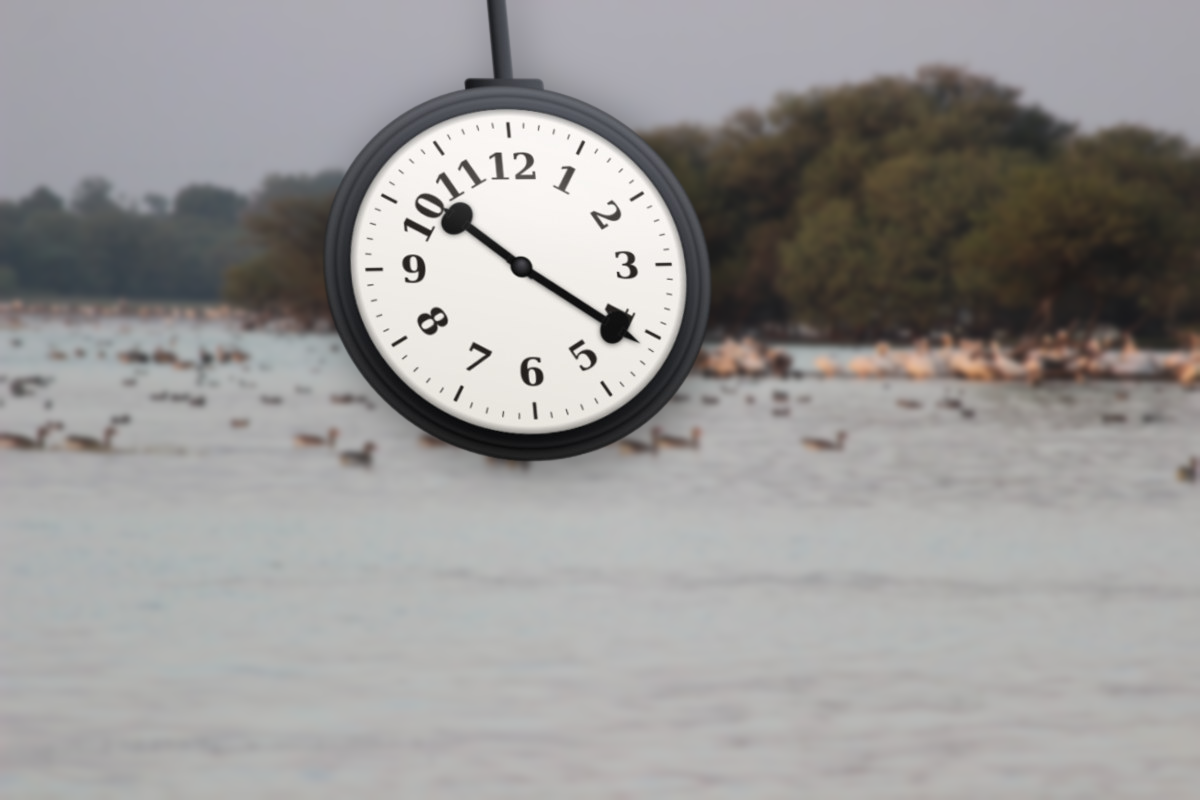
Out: 10,21
